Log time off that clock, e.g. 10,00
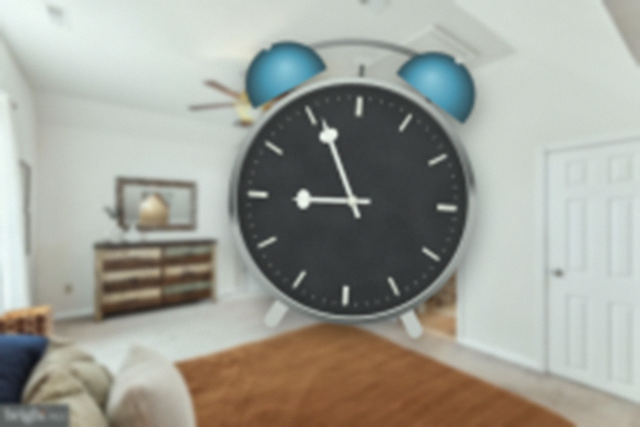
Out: 8,56
